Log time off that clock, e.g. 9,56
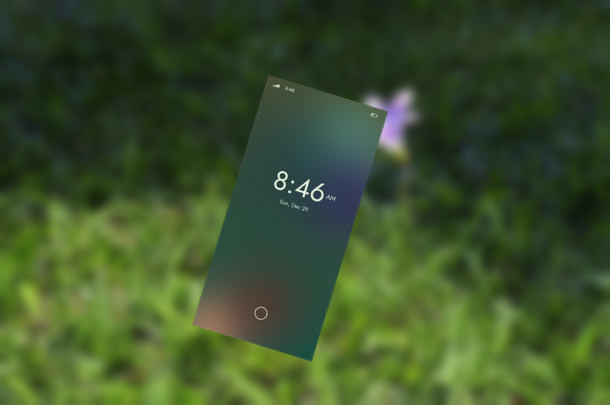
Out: 8,46
